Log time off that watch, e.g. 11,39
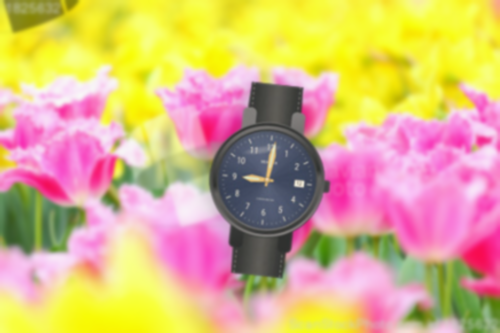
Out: 9,01
